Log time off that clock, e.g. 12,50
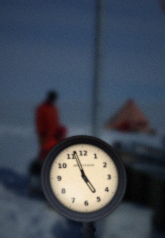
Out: 4,57
